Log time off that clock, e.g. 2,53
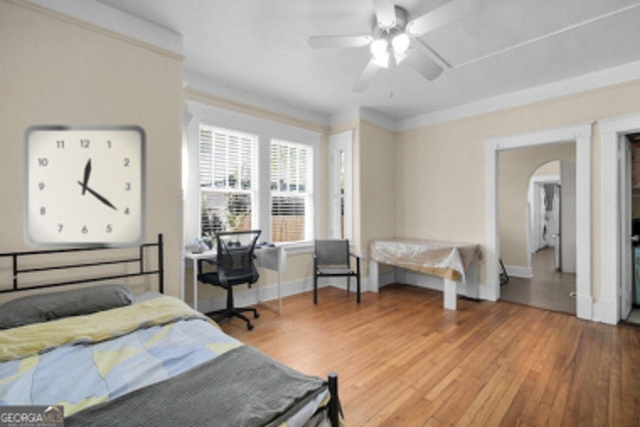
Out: 12,21
